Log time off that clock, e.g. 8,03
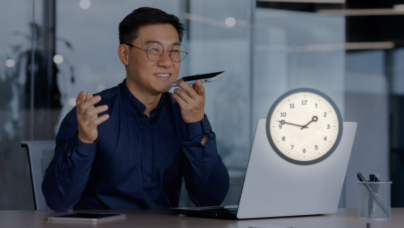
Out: 1,47
